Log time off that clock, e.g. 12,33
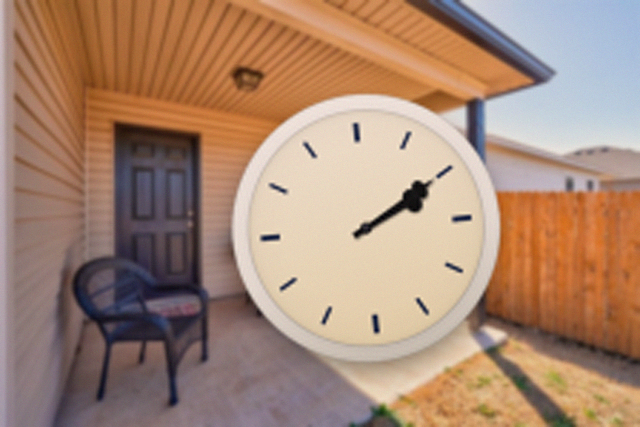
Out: 2,10
